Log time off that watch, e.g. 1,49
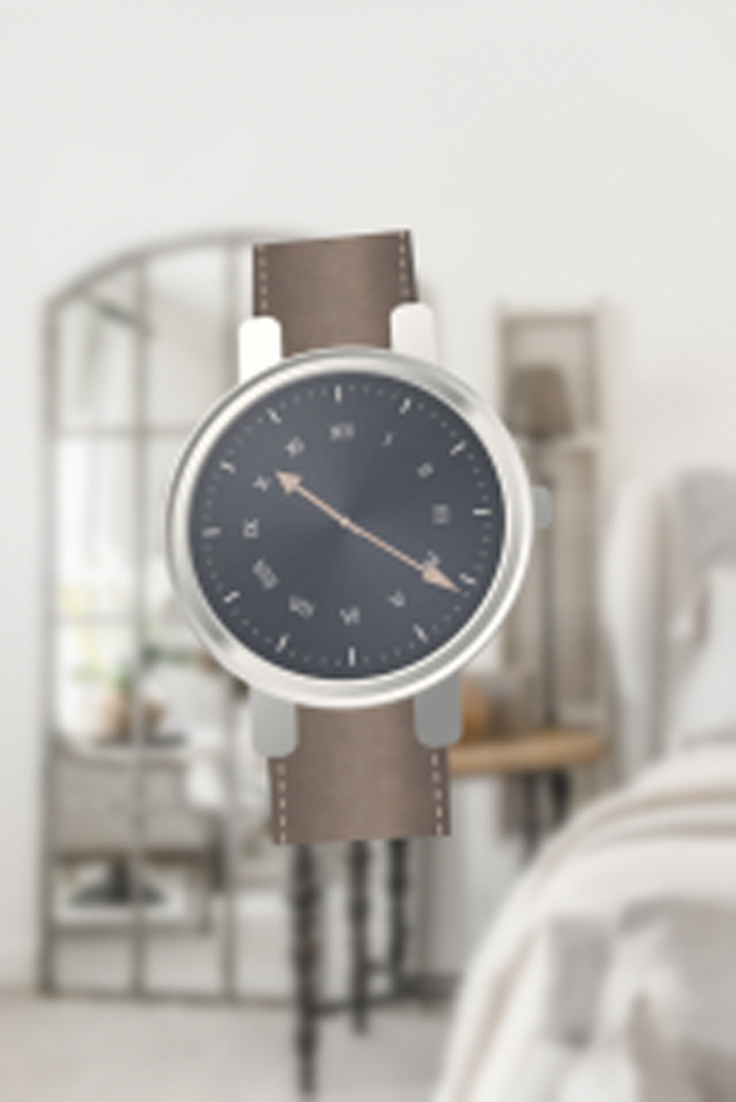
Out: 10,21
